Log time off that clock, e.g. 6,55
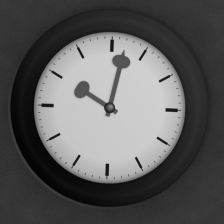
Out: 10,02
